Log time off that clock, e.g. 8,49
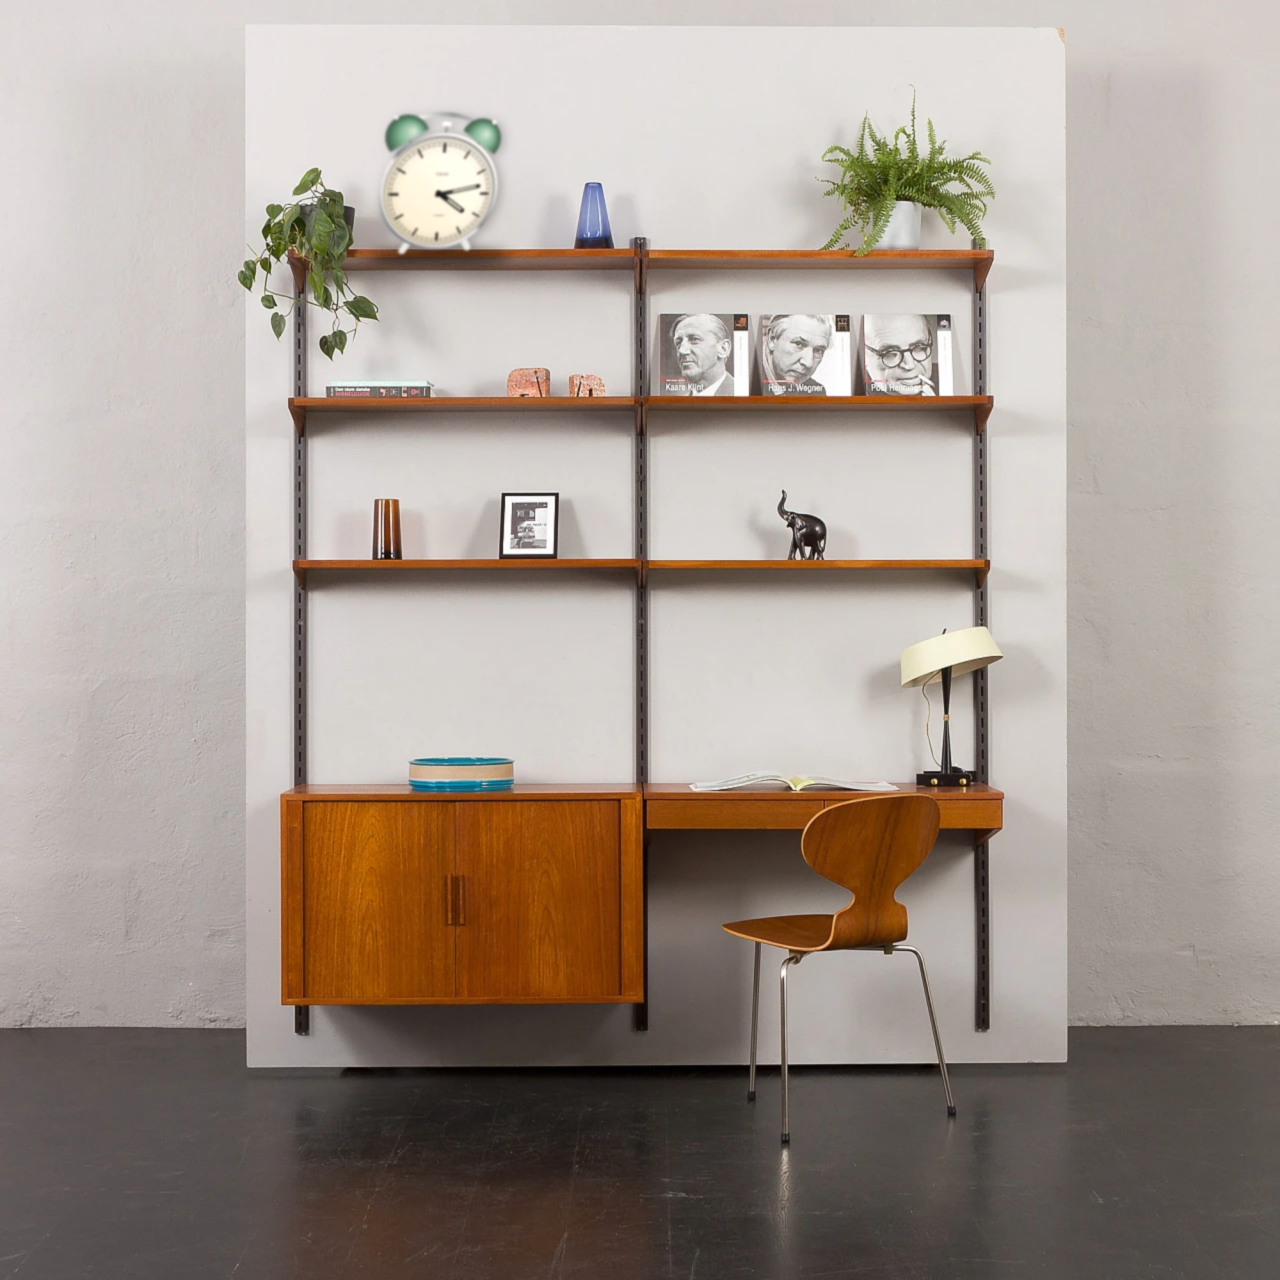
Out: 4,13
